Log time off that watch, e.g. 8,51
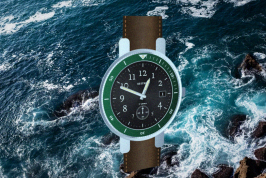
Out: 12,49
